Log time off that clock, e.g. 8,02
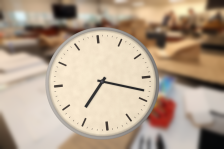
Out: 7,18
